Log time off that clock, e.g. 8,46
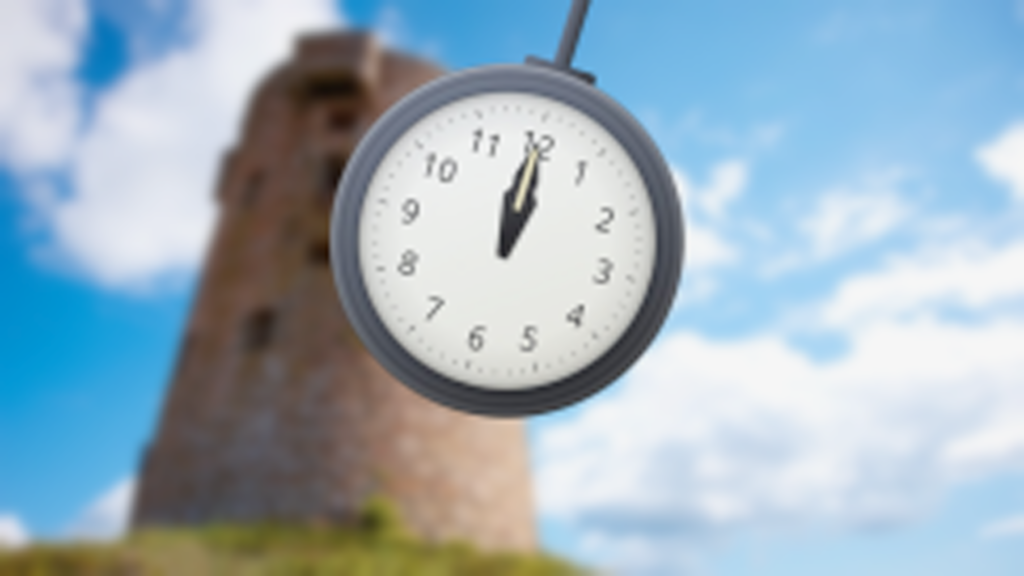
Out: 12,00
